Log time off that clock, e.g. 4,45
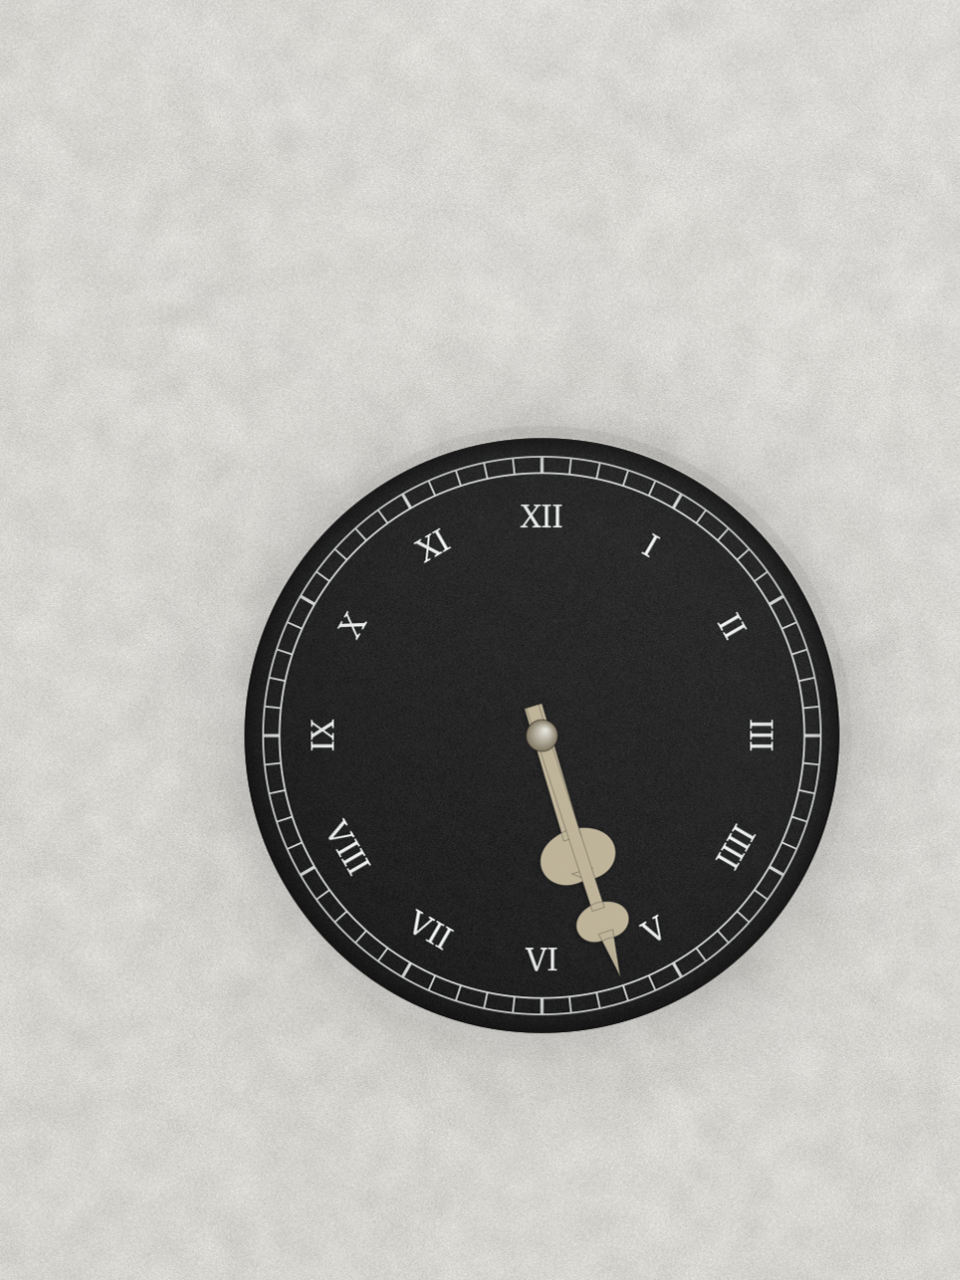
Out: 5,27
